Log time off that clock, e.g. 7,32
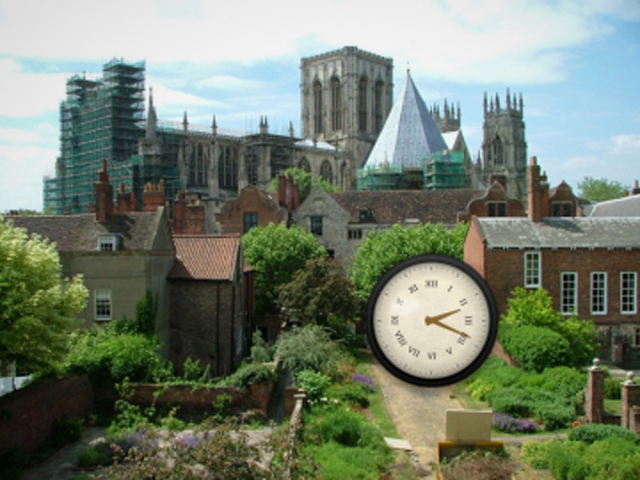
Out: 2,19
